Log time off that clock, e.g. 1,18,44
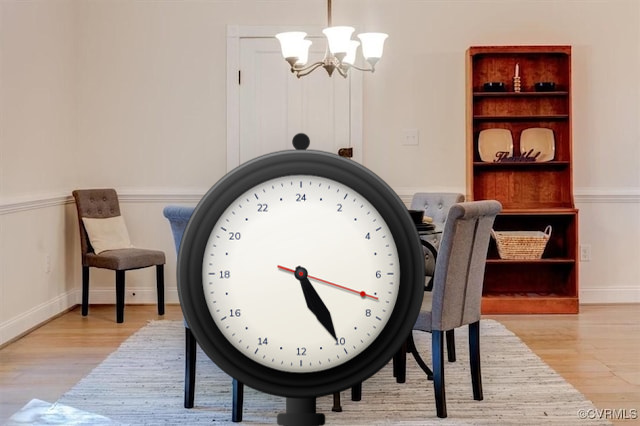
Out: 10,25,18
